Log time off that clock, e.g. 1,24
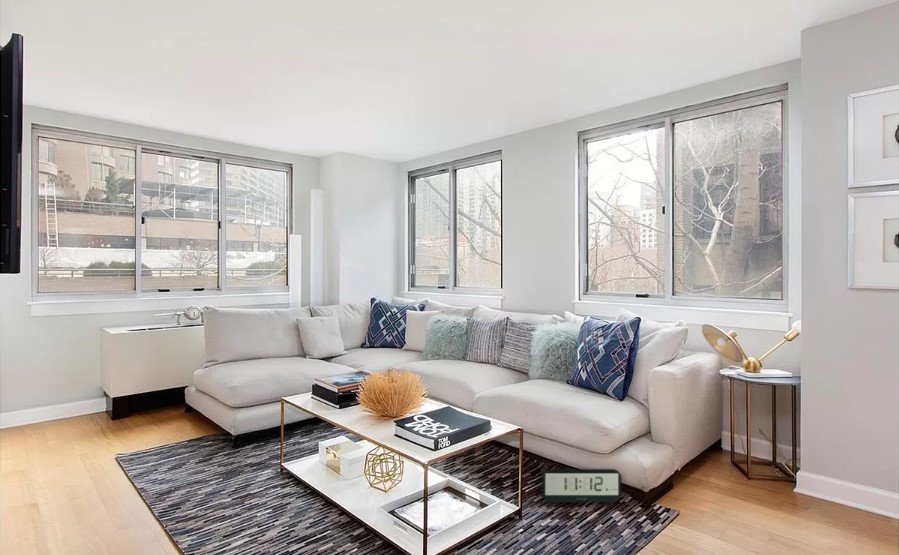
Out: 11,12
